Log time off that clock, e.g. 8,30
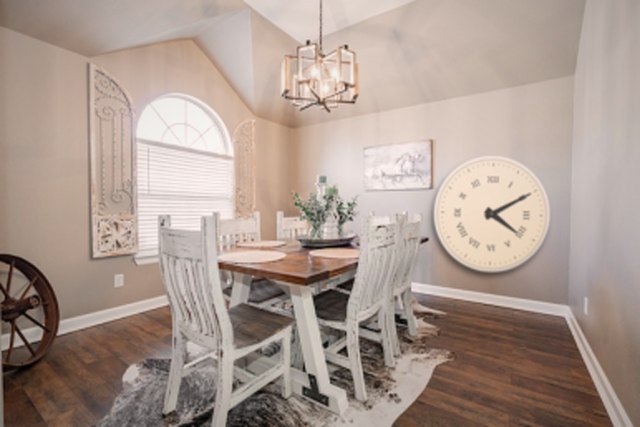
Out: 4,10
